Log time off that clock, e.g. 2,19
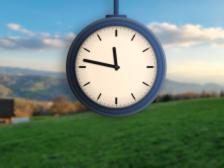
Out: 11,47
